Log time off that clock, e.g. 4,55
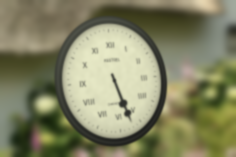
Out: 5,27
